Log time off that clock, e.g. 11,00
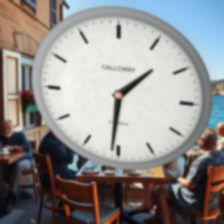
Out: 1,31
